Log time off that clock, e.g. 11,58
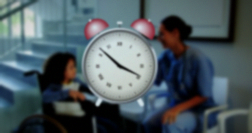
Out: 3,52
